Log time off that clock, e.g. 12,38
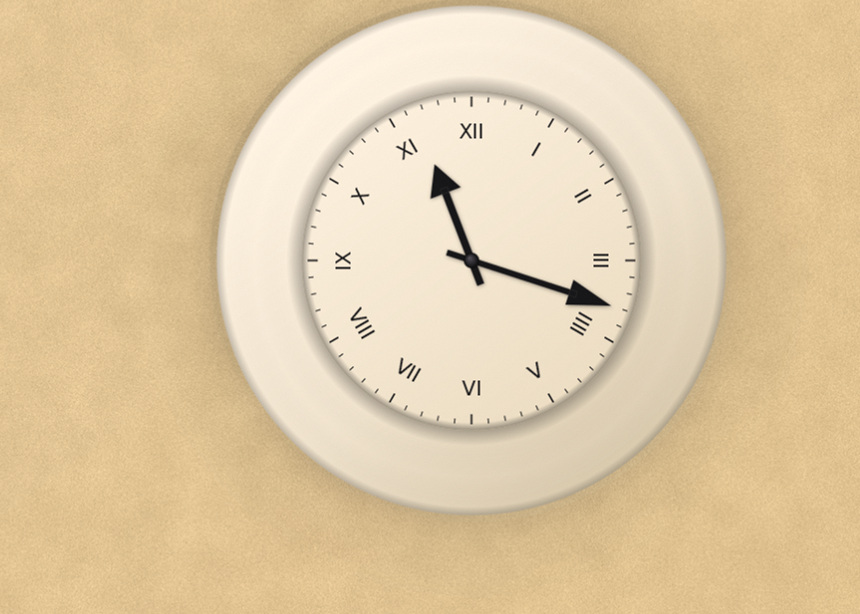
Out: 11,18
